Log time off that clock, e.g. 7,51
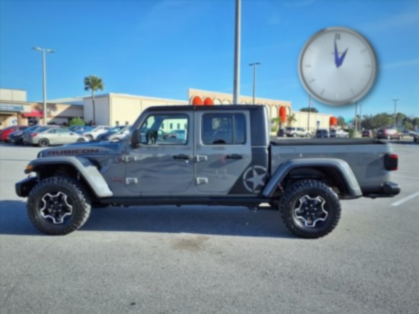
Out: 12,59
